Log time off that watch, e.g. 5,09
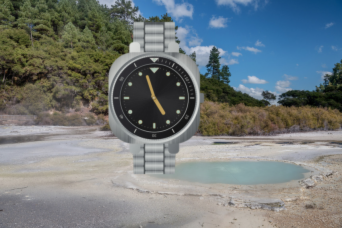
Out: 4,57
